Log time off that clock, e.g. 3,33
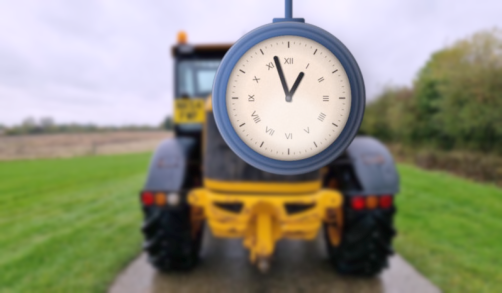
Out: 12,57
